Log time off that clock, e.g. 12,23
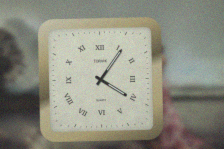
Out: 4,06
